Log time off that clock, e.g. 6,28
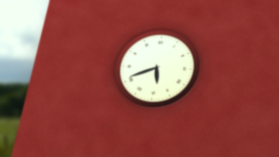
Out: 5,41
